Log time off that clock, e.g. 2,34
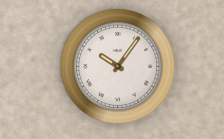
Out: 10,06
